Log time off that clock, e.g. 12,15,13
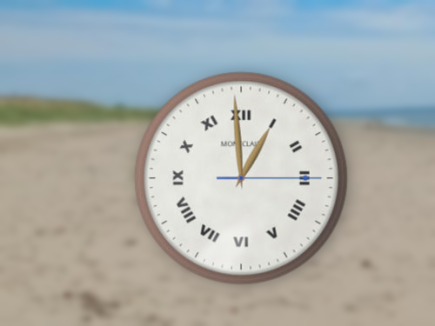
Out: 12,59,15
